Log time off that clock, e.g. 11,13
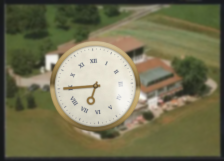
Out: 6,45
